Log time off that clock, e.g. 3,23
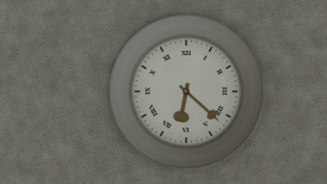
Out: 6,22
